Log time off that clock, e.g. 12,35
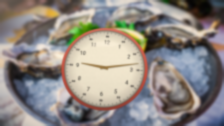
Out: 9,13
